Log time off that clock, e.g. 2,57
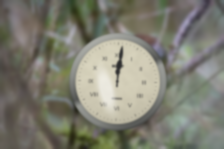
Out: 12,01
